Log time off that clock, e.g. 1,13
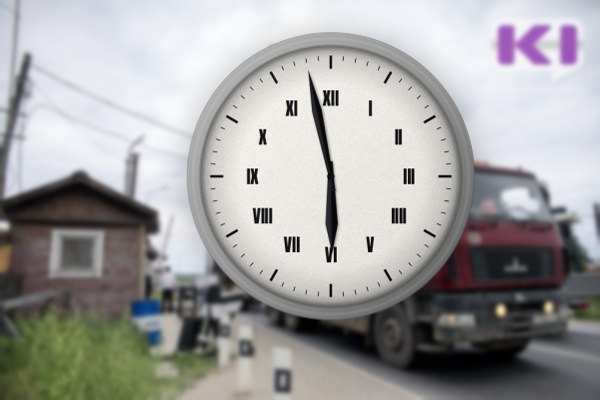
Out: 5,58
